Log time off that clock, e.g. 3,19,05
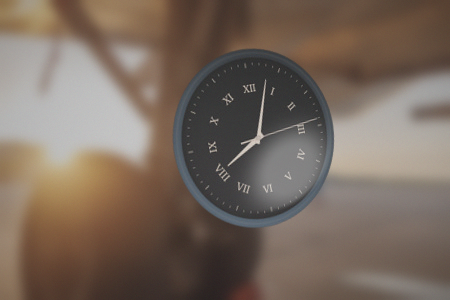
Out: 8,03,14
